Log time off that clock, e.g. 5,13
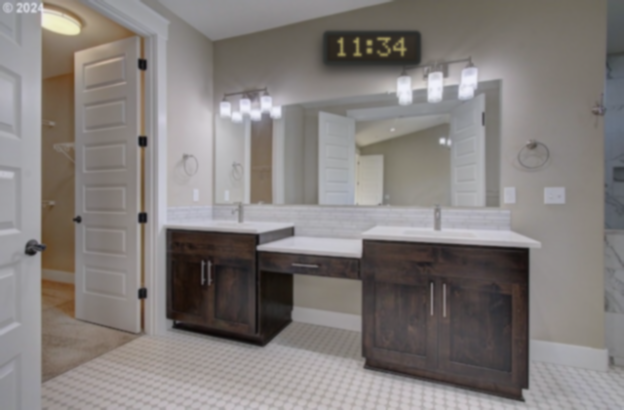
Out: 11,34
